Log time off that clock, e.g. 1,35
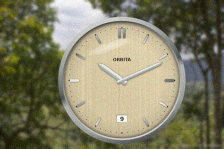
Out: 10,11
